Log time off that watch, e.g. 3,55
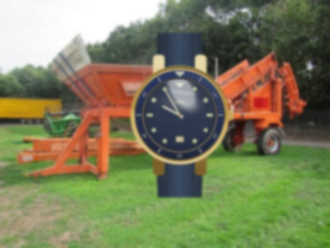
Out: 9,55
